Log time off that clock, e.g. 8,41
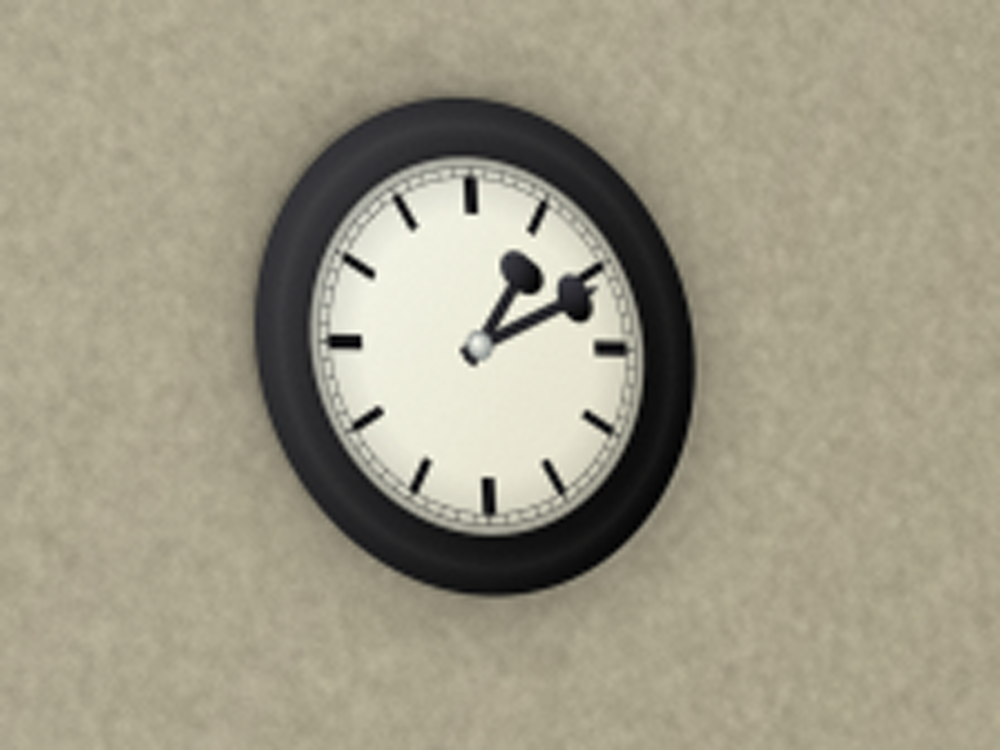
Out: 1,11
